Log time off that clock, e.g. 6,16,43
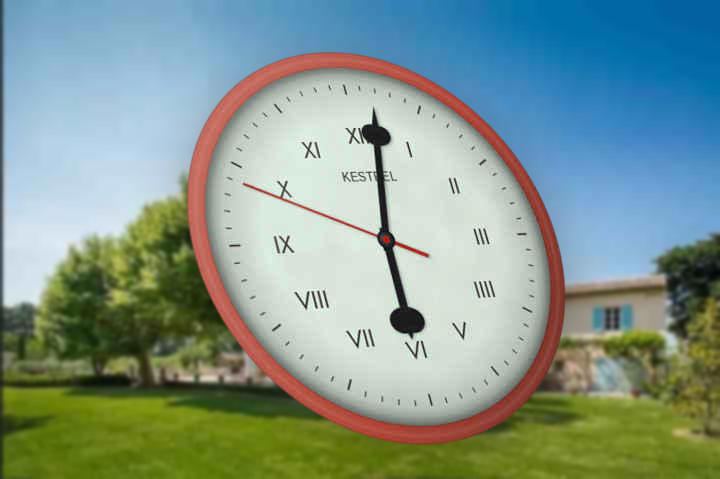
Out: 6,01,49
